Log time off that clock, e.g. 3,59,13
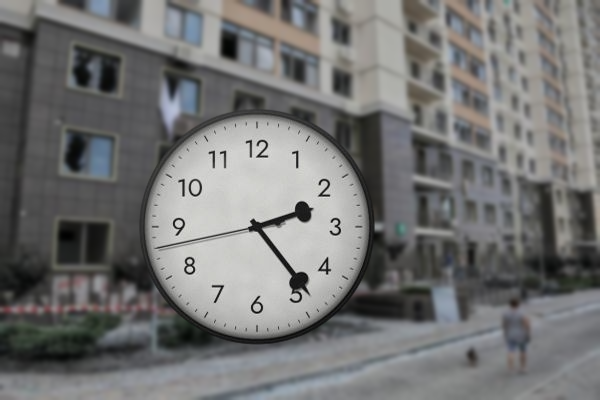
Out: 2,23,43
